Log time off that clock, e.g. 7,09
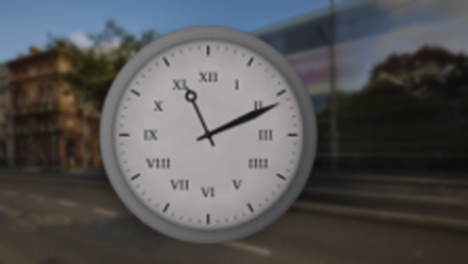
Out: 11,11
